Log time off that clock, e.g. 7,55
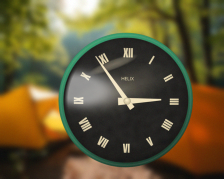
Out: 2,54
